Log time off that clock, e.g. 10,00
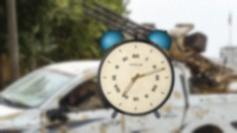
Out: 7,12
